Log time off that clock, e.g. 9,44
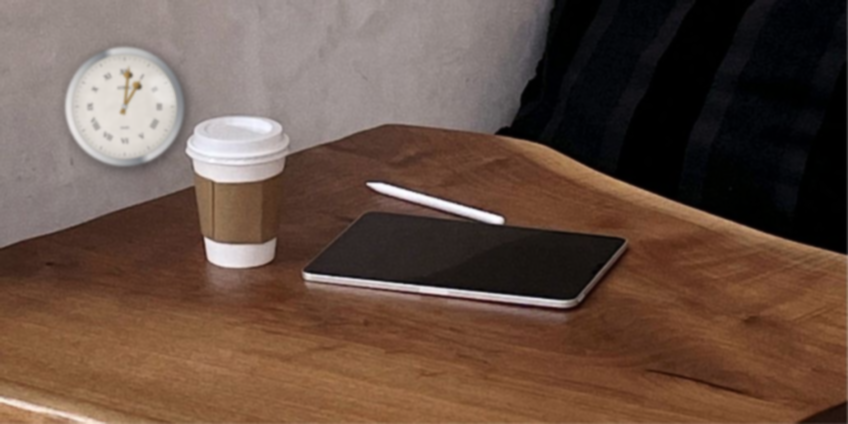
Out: 1,01
